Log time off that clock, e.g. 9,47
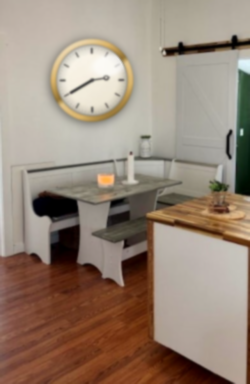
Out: 2,40
